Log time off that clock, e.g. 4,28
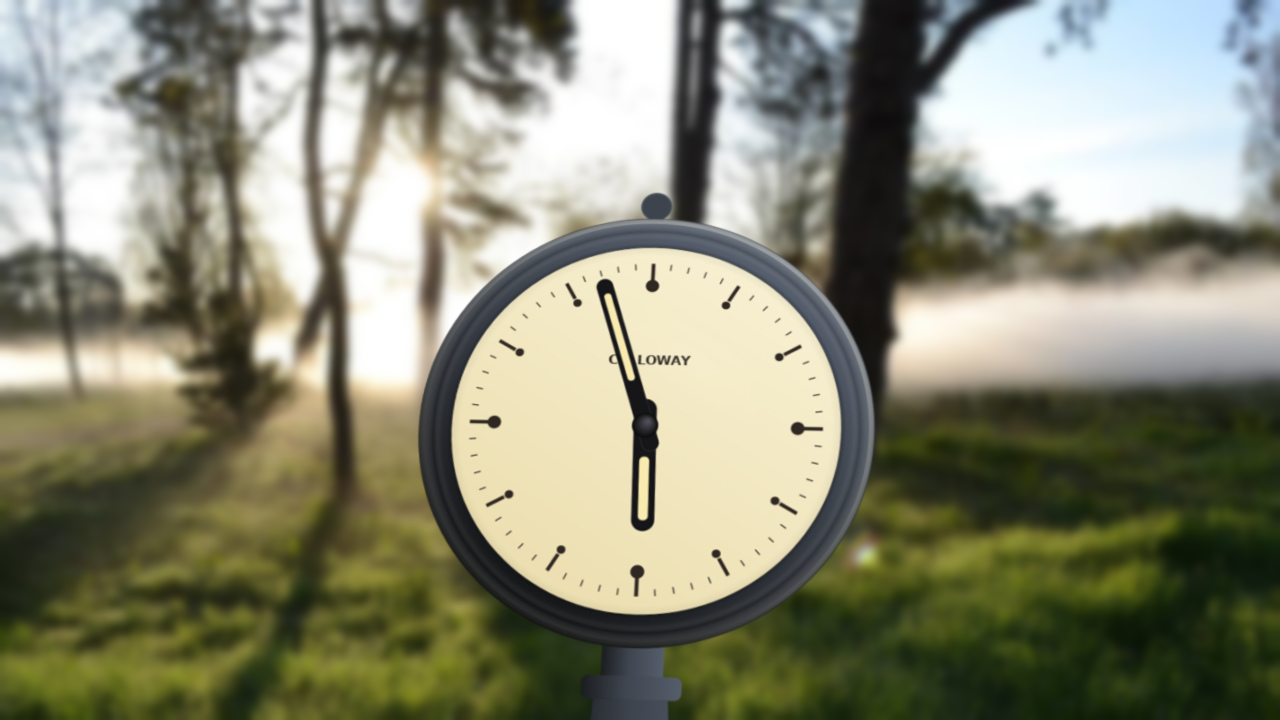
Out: 5,57
